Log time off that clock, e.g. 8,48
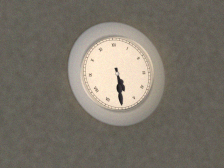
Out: 5,30
